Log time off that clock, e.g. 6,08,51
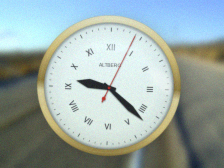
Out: 9,22,04
